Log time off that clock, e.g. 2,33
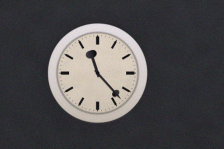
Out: 11,23
